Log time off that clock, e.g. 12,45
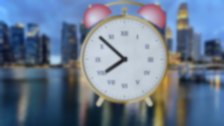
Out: 7,52
